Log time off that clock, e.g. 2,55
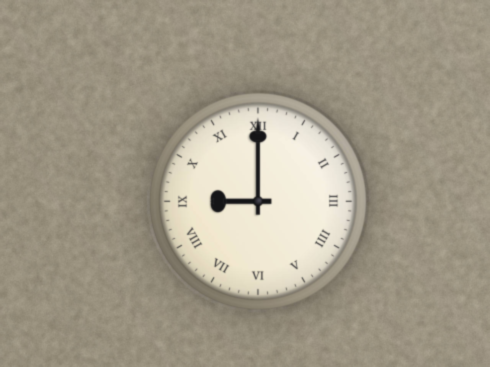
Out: 9,00
